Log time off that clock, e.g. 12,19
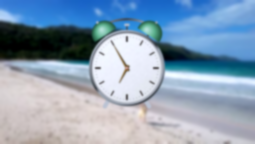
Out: 6,55
